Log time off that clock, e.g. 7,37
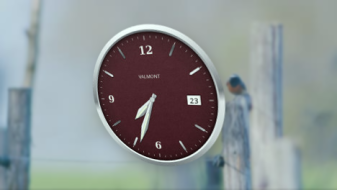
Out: 7,34
